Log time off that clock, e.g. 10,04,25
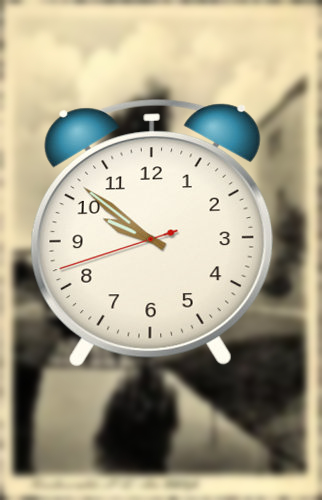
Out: 9,51,42
